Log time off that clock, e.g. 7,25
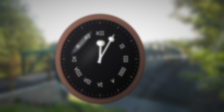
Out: 12,05
